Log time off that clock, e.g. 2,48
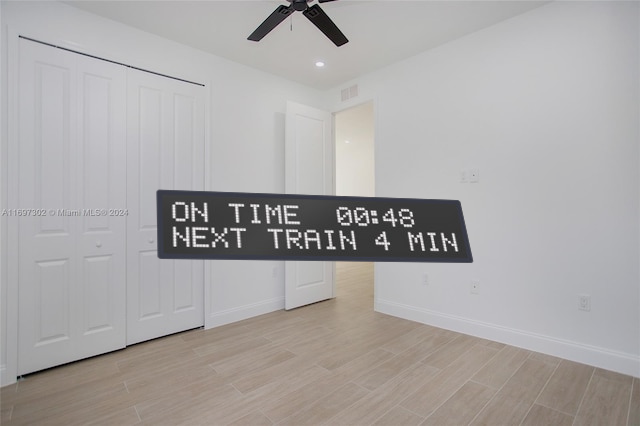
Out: 0,48
